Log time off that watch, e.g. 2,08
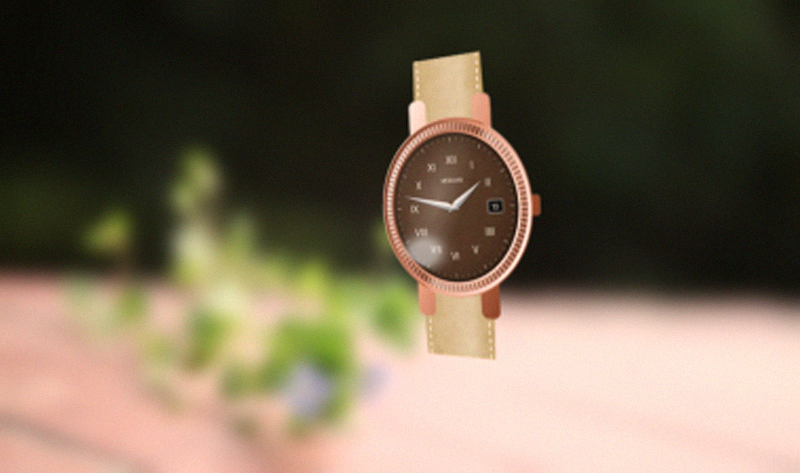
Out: 1,47
